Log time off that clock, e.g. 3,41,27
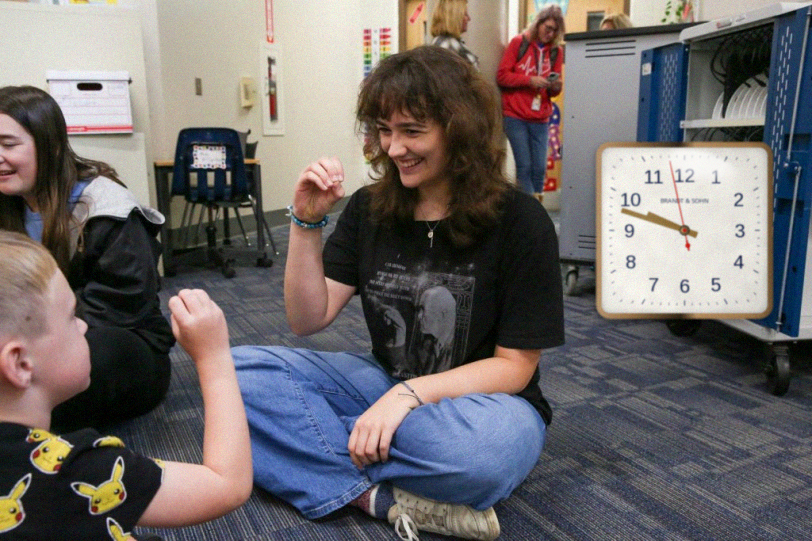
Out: 9,47,58
